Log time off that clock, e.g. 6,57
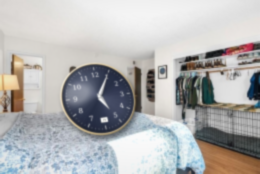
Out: 5,05
